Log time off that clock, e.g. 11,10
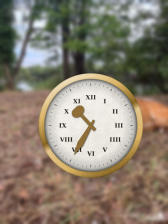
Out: 10,35
